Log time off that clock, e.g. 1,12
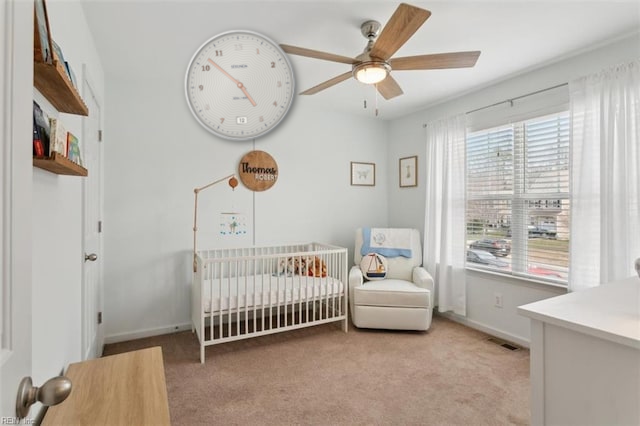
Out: 4,52
